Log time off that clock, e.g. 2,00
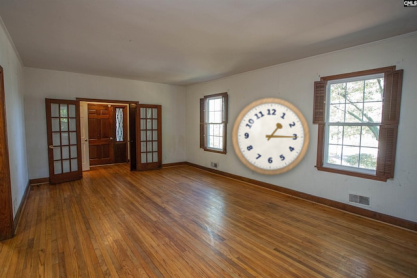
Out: 1,15
